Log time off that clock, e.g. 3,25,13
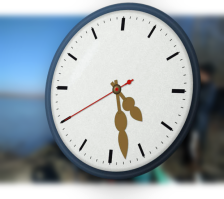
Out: 4,27,40
